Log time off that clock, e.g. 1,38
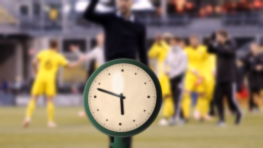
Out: 5,48
